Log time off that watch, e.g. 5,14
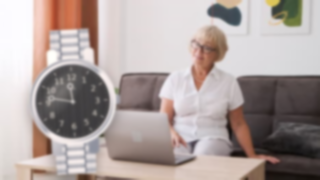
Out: 11,47
